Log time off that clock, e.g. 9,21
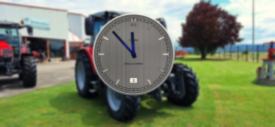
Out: 11,53
